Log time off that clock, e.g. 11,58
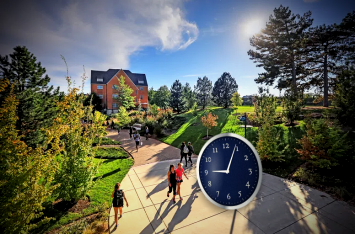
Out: 9,04
